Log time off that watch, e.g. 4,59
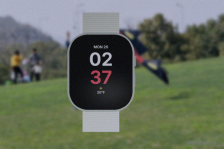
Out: 2,37
